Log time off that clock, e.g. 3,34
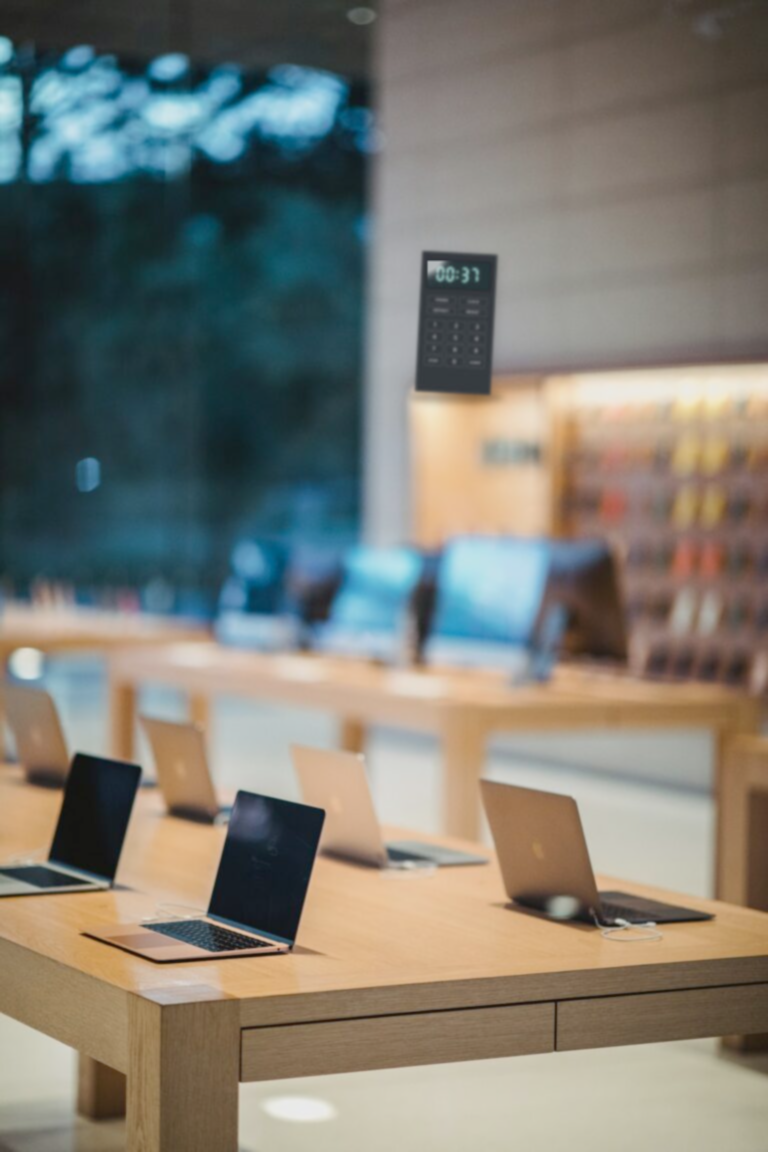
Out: 0,37
